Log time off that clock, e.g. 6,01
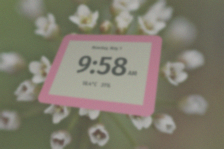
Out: 9,58
